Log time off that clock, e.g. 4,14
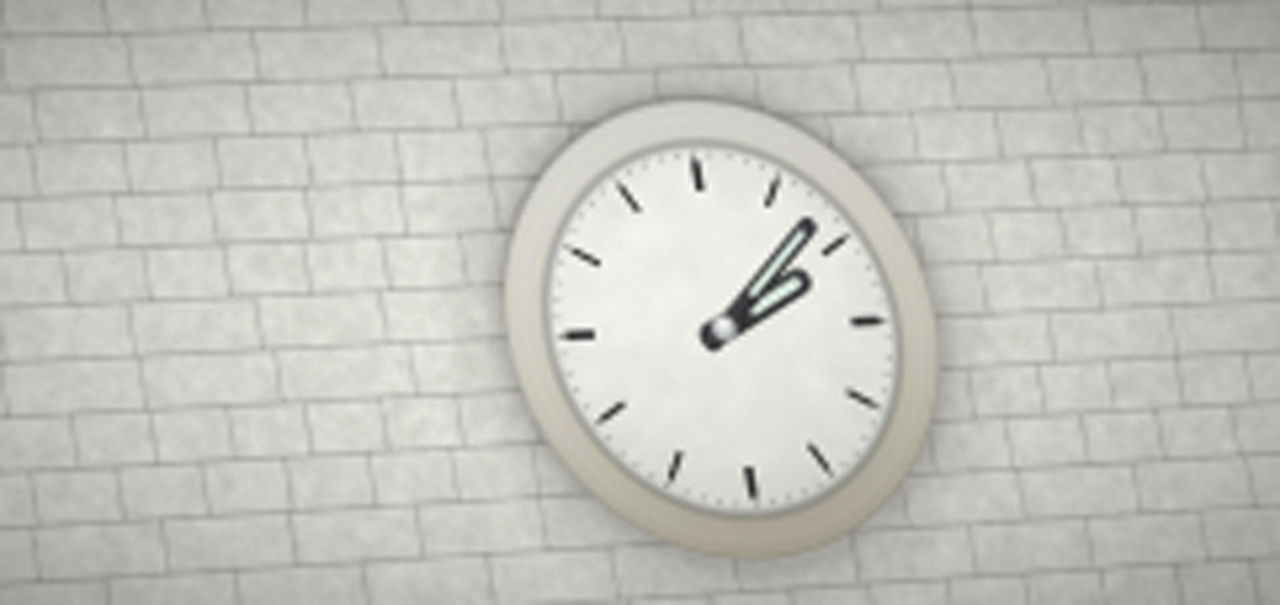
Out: 2,08
